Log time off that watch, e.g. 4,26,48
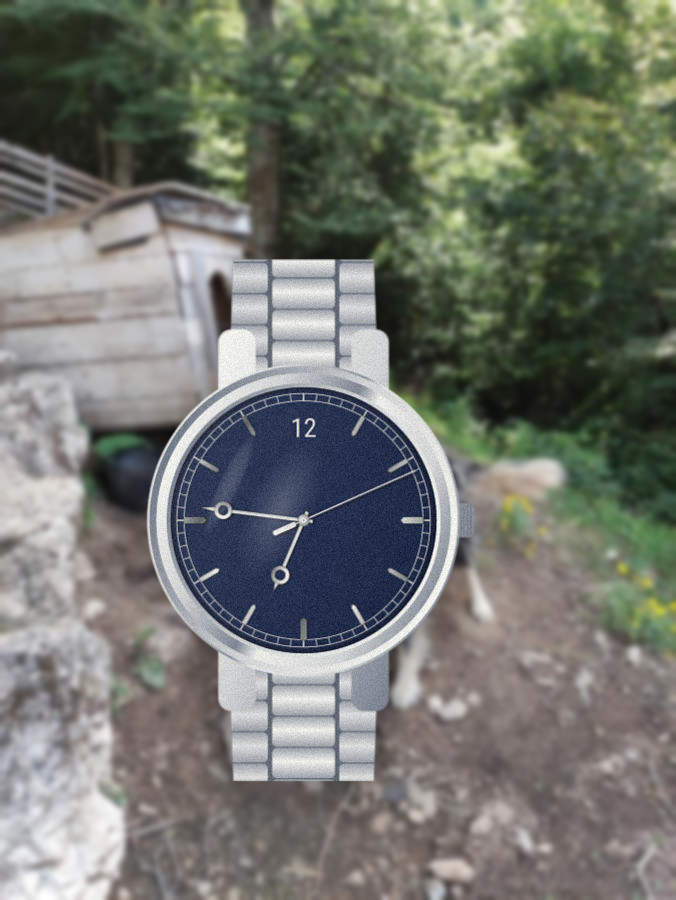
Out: 6,46,11
